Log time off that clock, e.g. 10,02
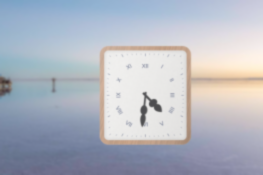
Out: 4,31
